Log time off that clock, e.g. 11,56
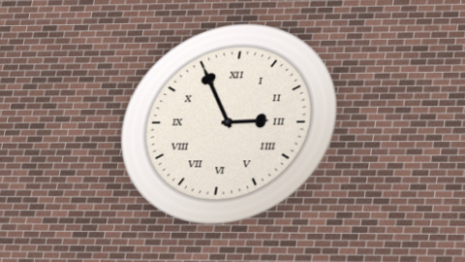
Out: 2,55
